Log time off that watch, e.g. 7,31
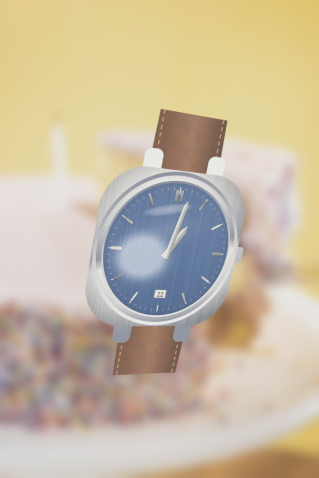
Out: 1,02
